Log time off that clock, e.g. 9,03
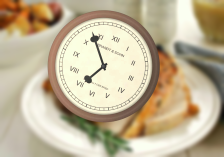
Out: 6,53
